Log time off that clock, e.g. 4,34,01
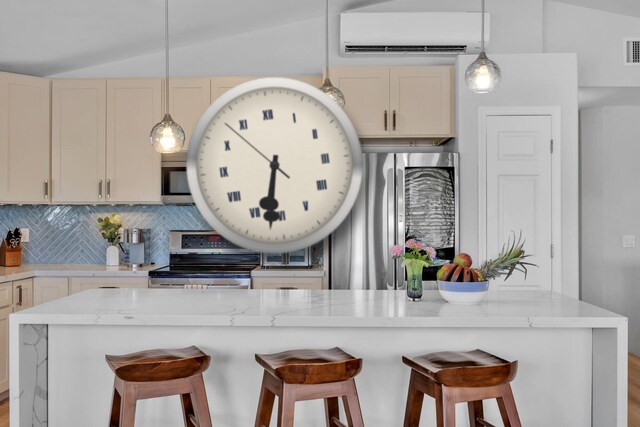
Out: 6,31,53
